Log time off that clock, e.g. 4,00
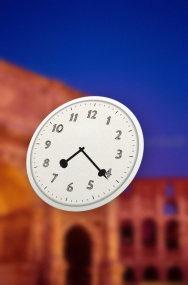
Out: 7,21
